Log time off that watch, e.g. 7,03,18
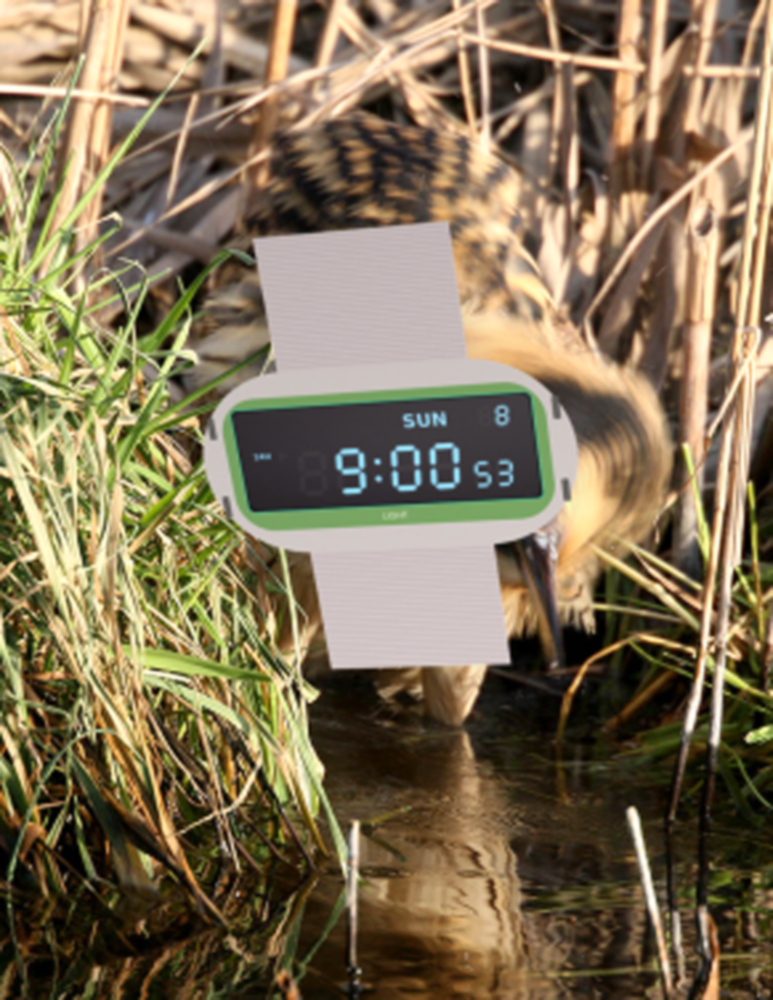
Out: 9,00,53
